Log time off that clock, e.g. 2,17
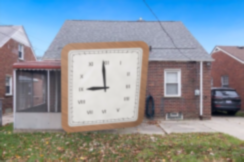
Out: 8,59
